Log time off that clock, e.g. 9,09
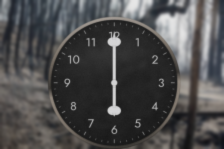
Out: 6,00
